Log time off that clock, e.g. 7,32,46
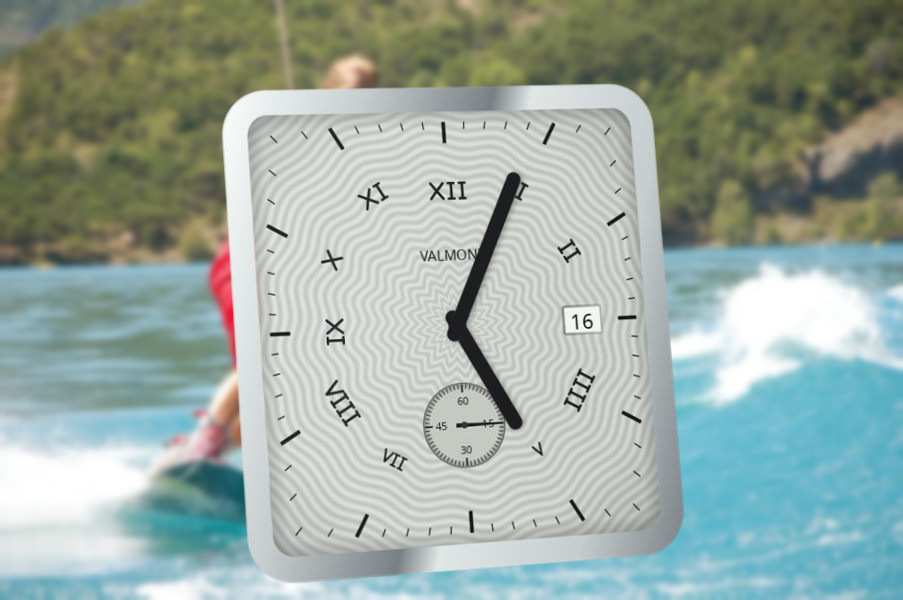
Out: 5,04,15
